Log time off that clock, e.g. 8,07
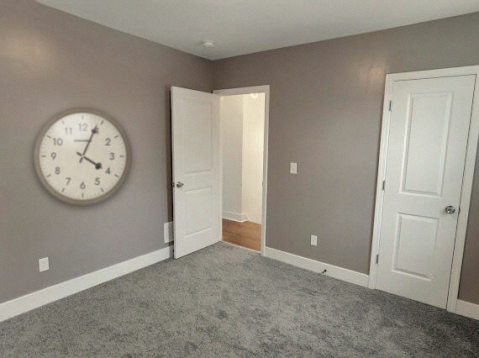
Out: 4,04
